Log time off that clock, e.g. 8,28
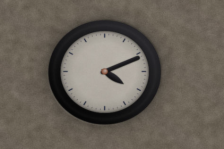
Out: 4,11
